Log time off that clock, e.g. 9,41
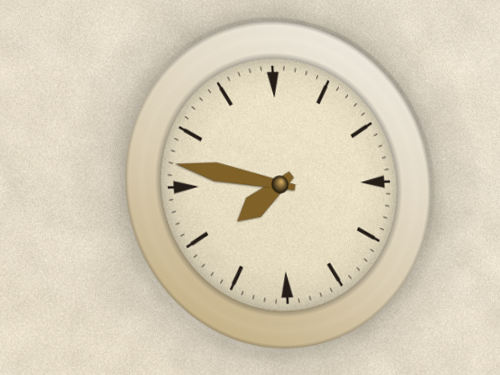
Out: 7,47
